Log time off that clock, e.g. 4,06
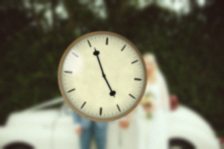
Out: 4,56
